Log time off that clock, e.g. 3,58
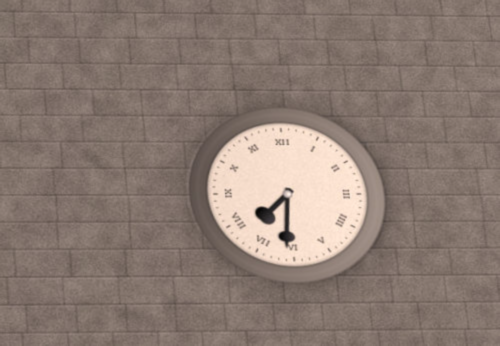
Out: 7,31
